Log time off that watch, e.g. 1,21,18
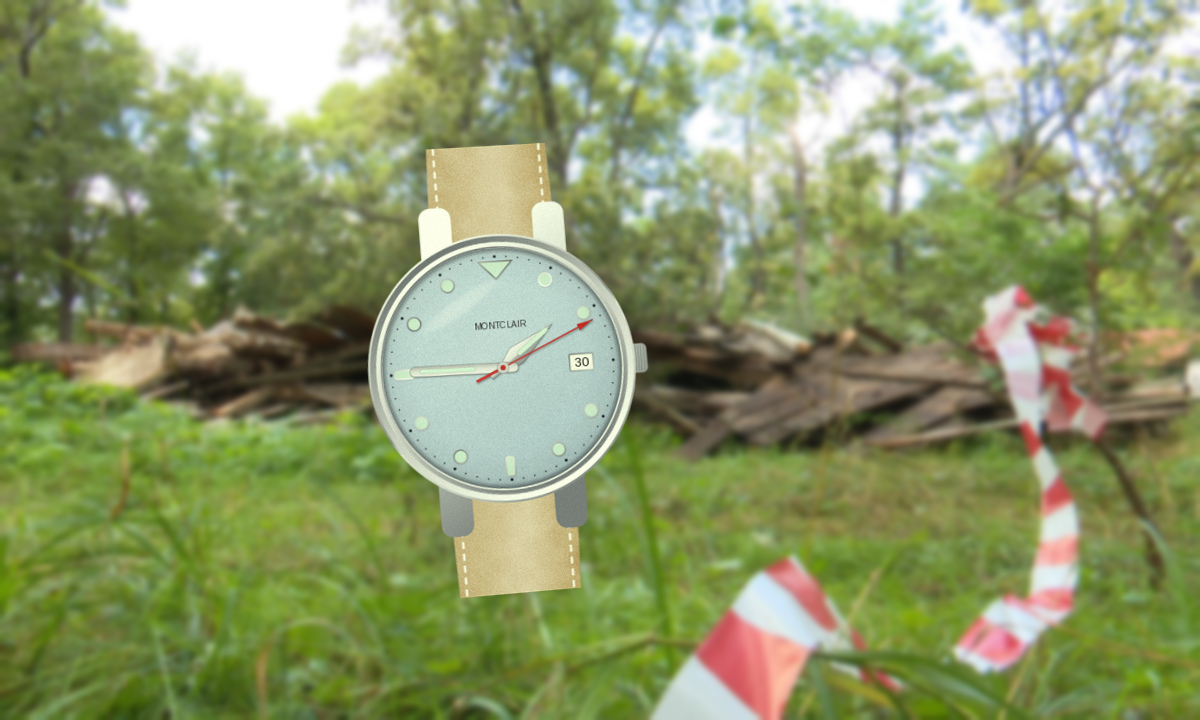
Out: 1,45,11
